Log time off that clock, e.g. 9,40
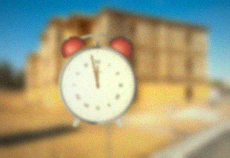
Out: 11,58
